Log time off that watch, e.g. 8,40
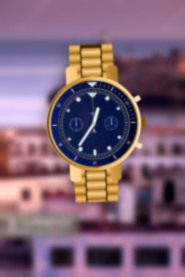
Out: 12,36
